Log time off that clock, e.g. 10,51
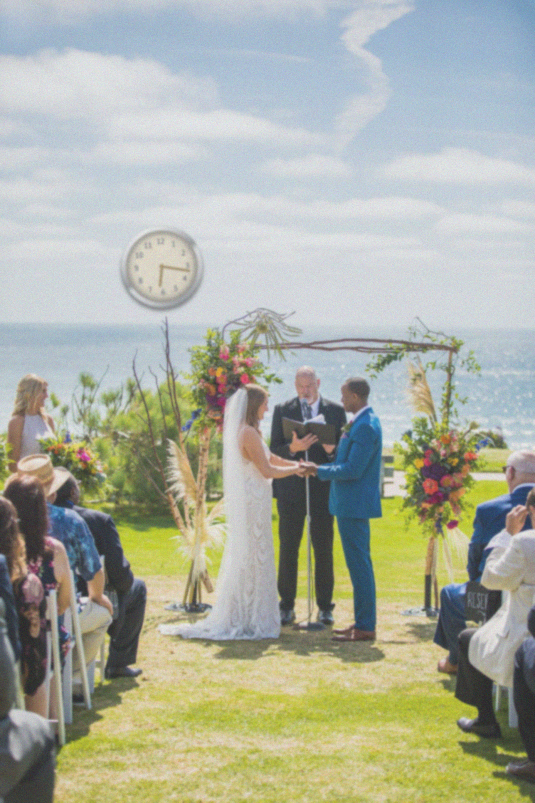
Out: 6,17
